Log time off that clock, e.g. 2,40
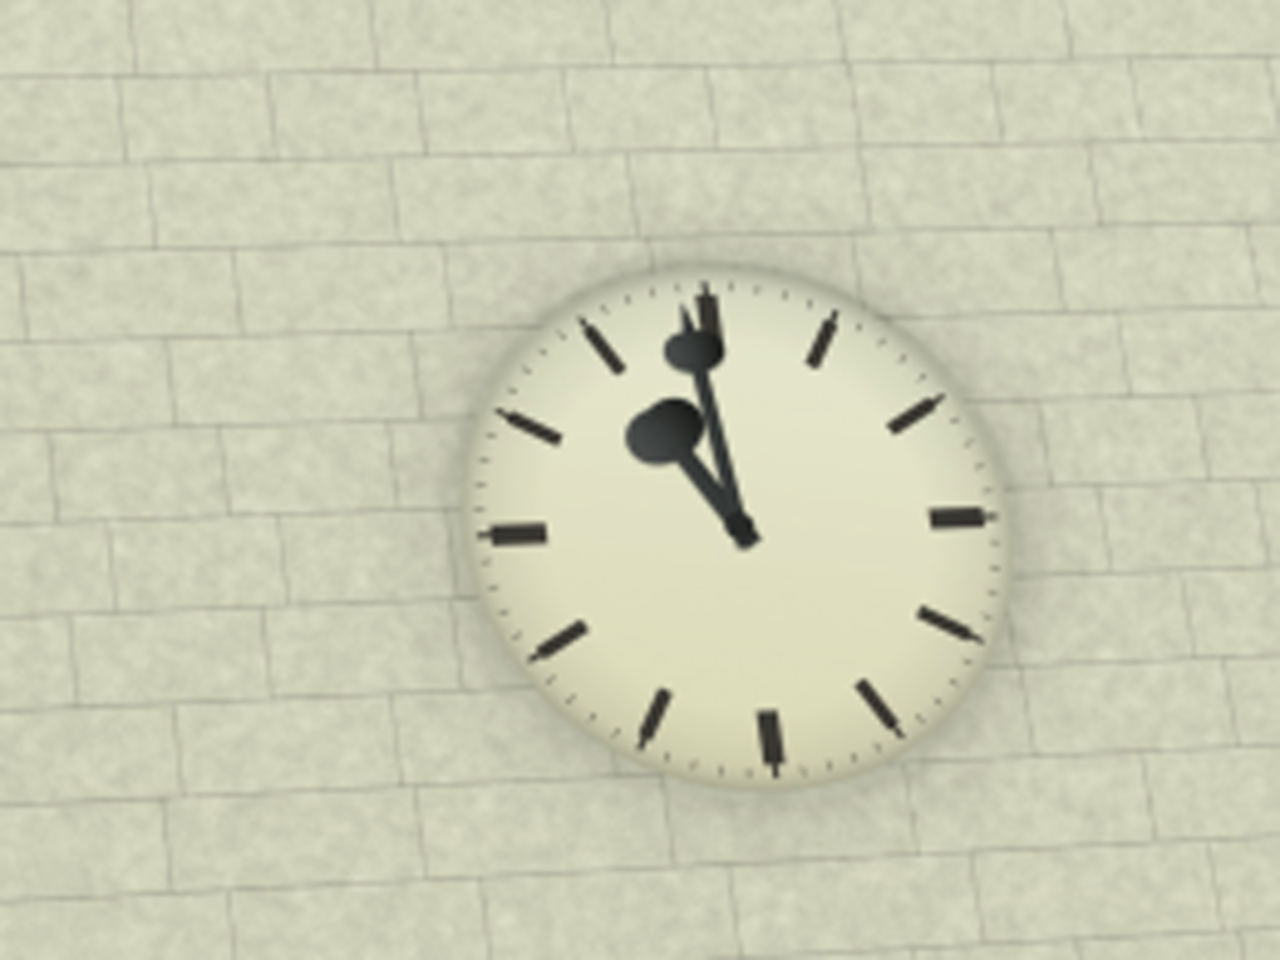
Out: 10,59
